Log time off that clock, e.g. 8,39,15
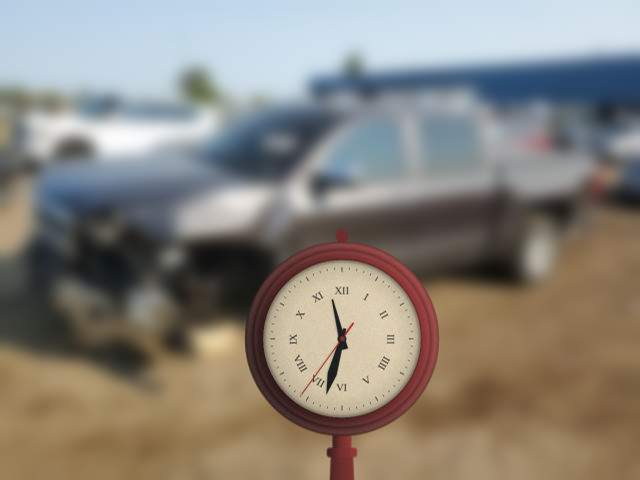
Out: 11,32,36
